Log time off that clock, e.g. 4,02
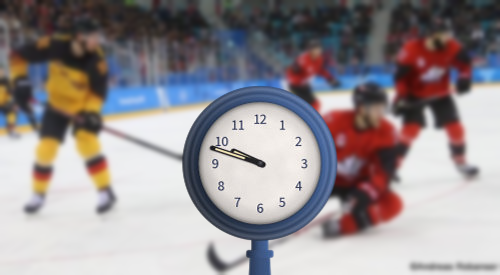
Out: 9,48
